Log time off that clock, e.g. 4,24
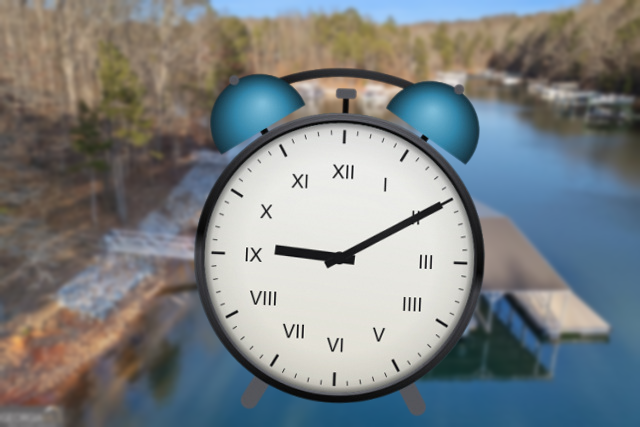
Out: 9,10
